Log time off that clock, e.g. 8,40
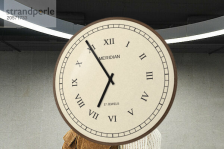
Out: 6,55
